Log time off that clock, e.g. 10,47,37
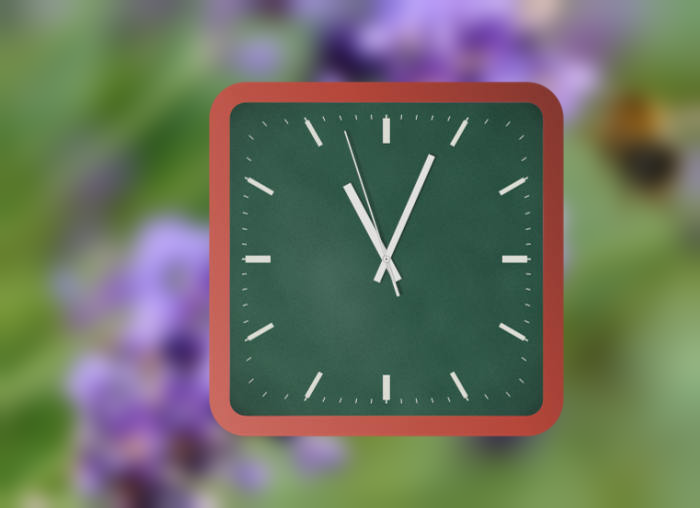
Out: 11,03,57
